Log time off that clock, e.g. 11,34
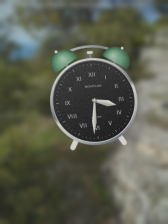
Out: 3,31
